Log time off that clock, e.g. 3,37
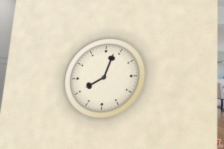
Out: 8,03
